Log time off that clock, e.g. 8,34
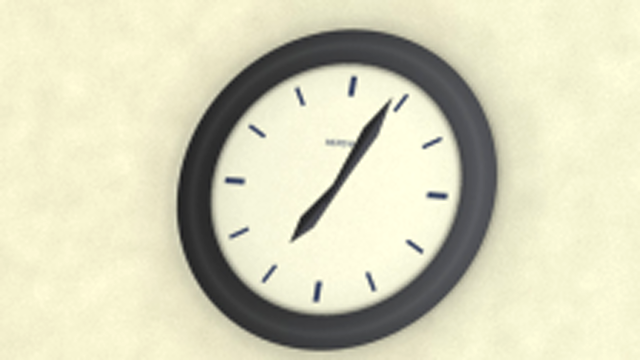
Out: 7,04
